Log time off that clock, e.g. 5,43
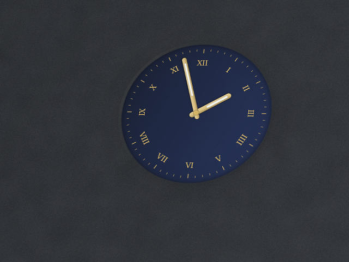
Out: 1,57
